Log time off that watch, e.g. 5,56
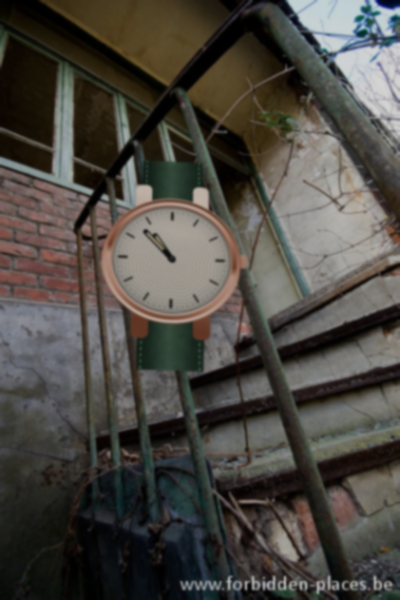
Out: 10,53
